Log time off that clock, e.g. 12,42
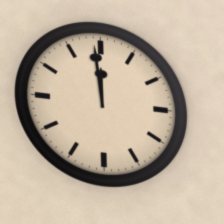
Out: 11,59
